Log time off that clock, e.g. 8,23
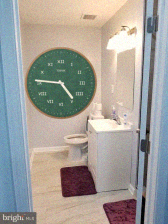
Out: 4,46
